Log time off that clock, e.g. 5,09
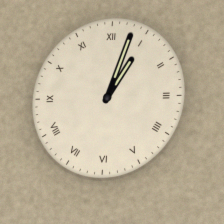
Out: 1,03
